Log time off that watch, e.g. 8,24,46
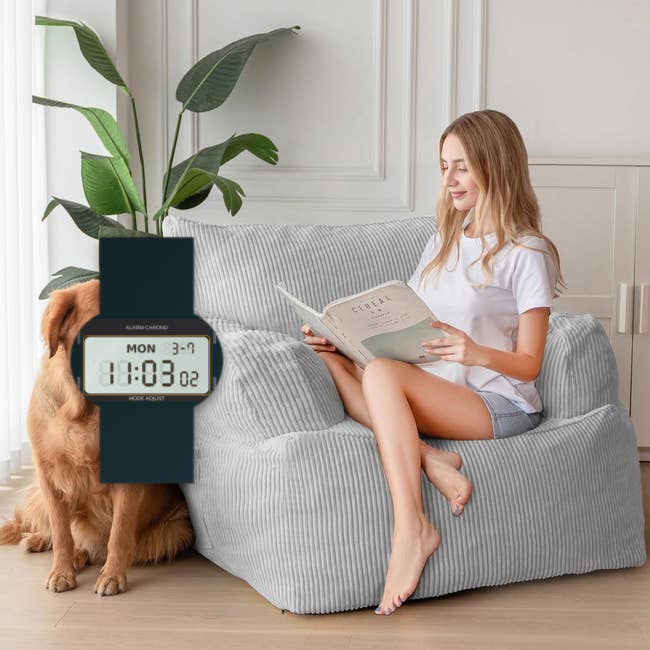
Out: 11,03,02
